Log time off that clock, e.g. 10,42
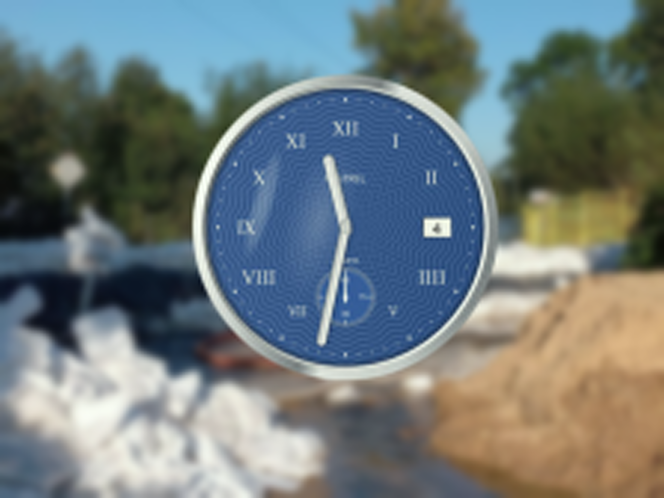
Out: 11,32
